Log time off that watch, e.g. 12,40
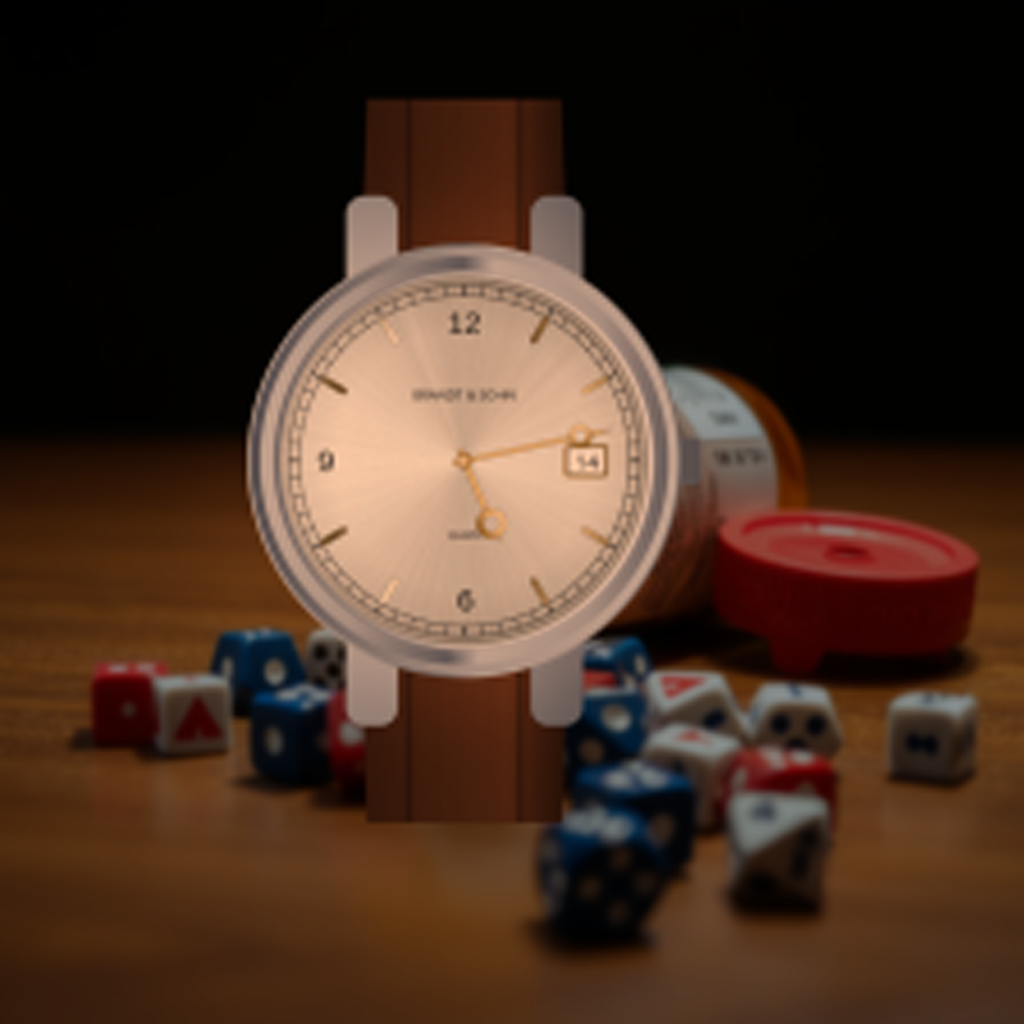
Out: 5,13
